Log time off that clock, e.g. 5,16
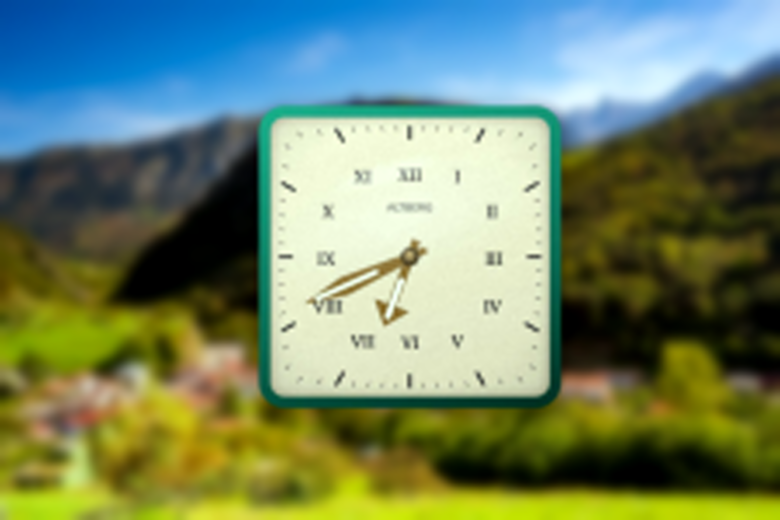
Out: 6,41
